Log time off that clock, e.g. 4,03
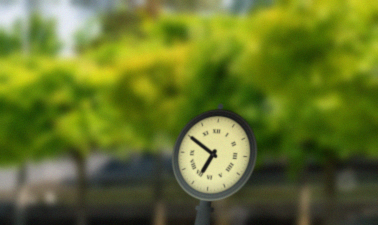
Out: 6,50
